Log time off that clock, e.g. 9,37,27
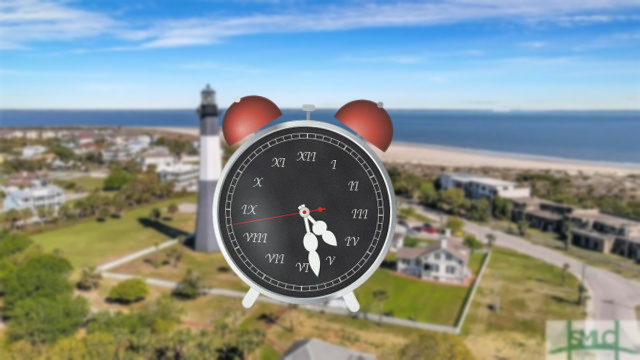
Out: 4,27,43
